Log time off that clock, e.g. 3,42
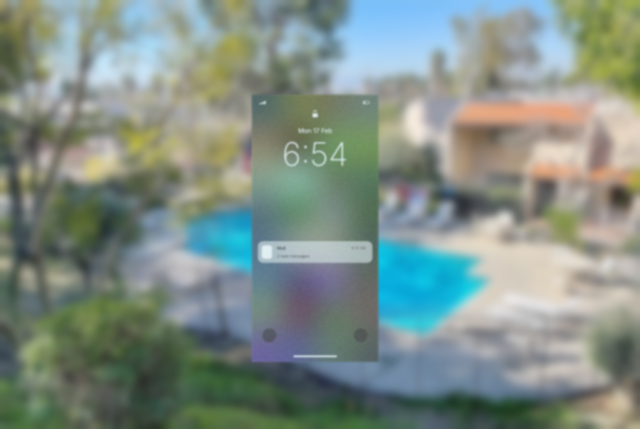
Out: 6,54
